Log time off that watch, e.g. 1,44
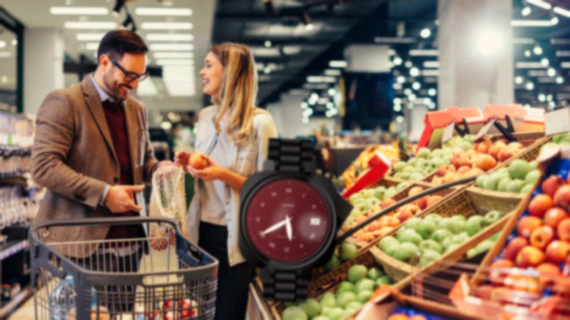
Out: 5,40
